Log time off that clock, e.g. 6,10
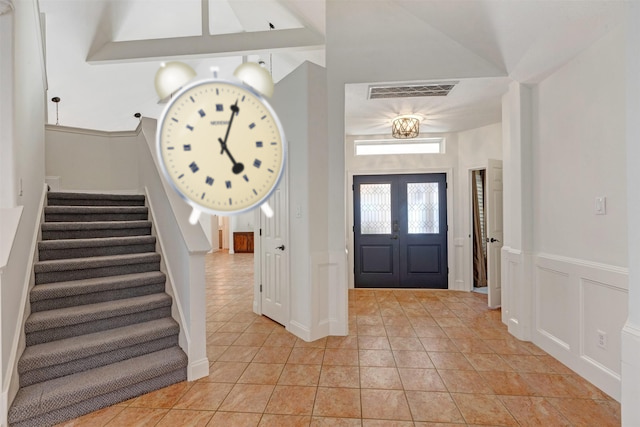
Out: 5,04
